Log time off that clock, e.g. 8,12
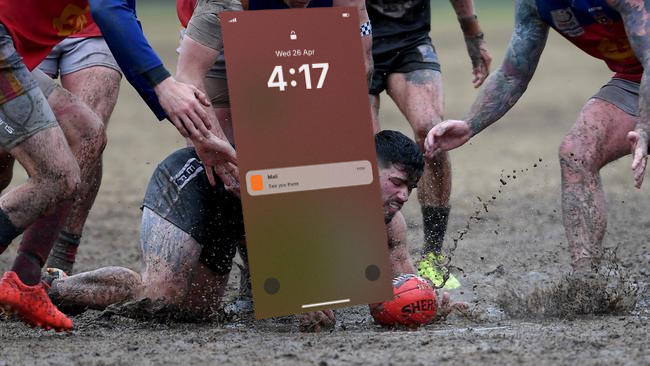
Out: 4,17
